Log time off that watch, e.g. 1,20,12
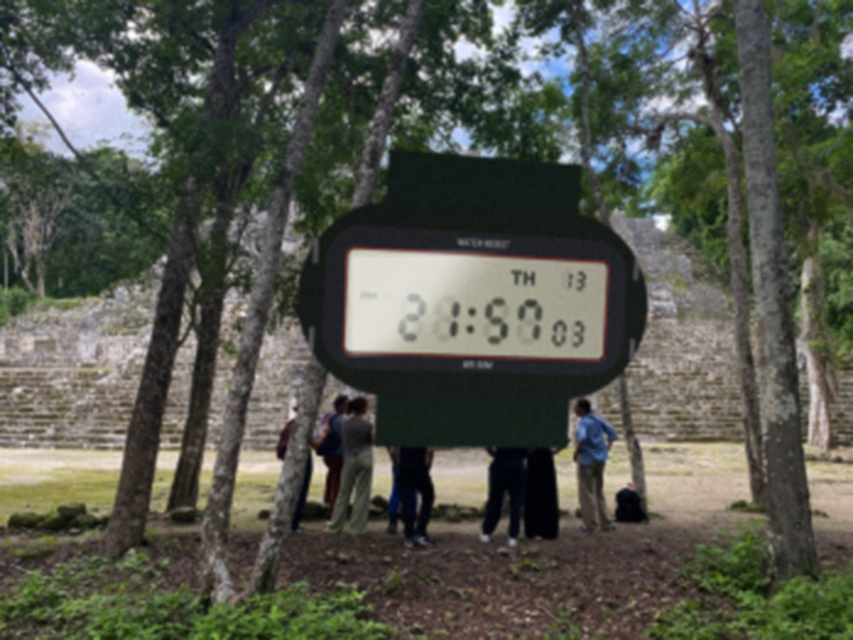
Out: 21,57,03
